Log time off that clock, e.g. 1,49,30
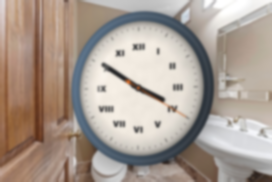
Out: 3,50,20
